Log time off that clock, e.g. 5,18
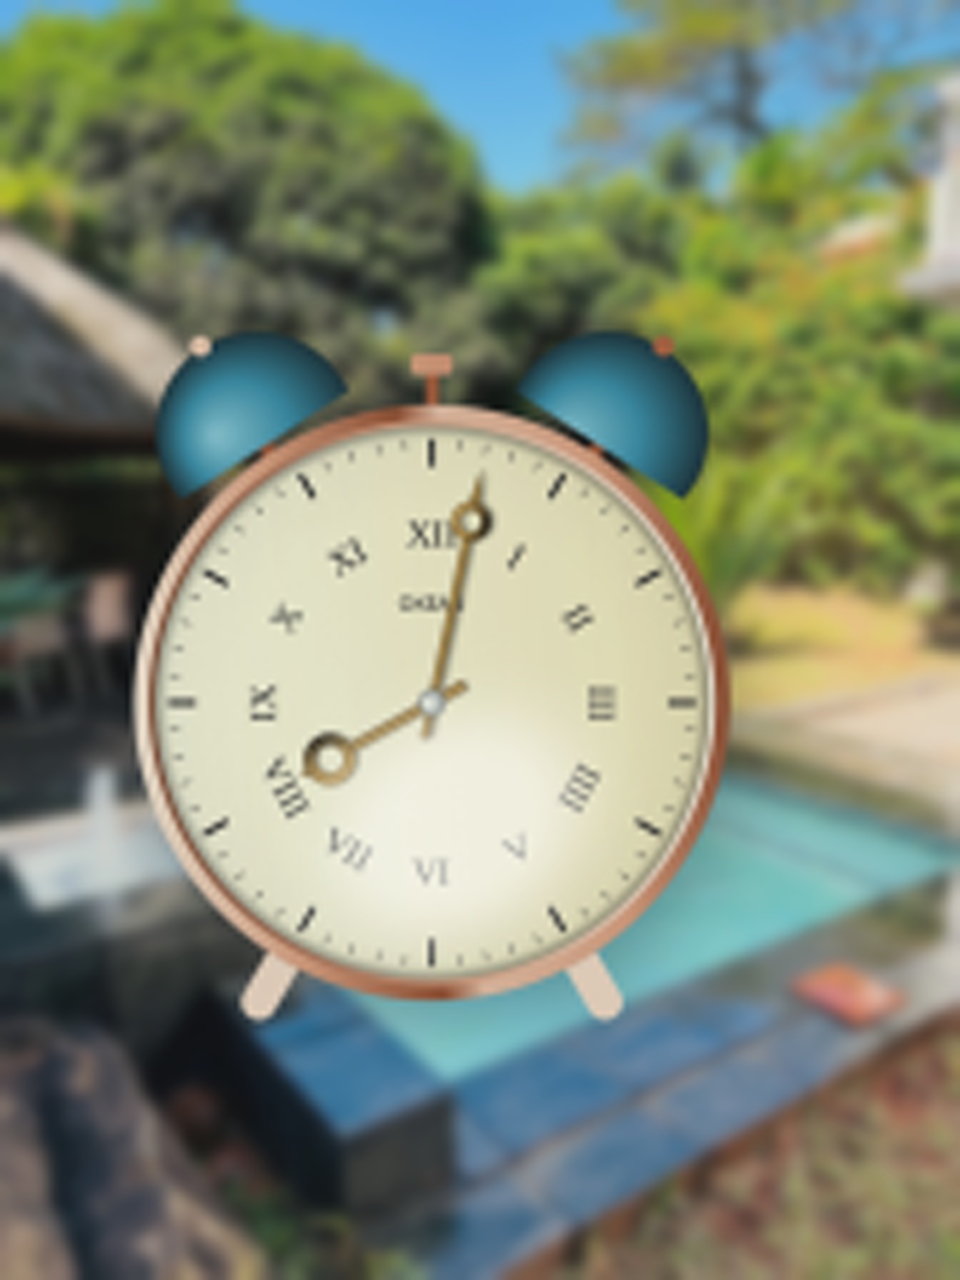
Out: 8,02
